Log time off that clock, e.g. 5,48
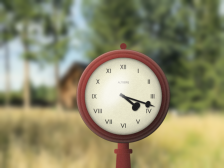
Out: 4,18
